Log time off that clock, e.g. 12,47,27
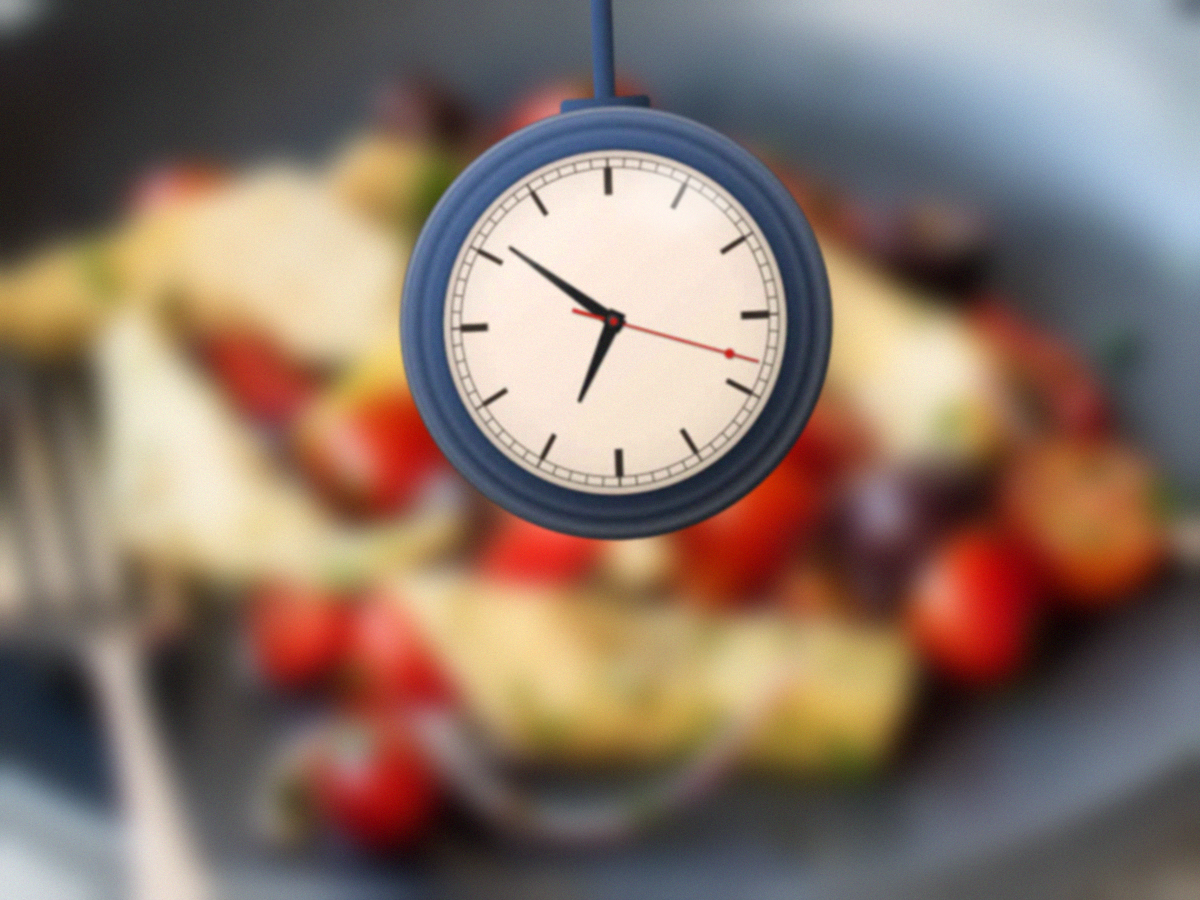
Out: 6,51,18
